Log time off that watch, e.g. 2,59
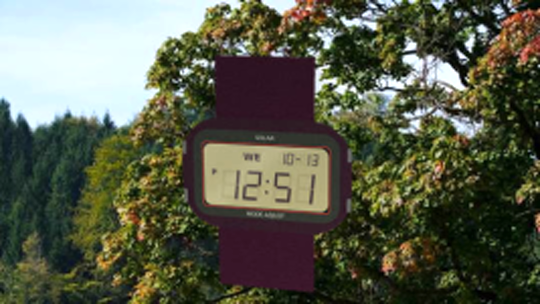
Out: 12,51
